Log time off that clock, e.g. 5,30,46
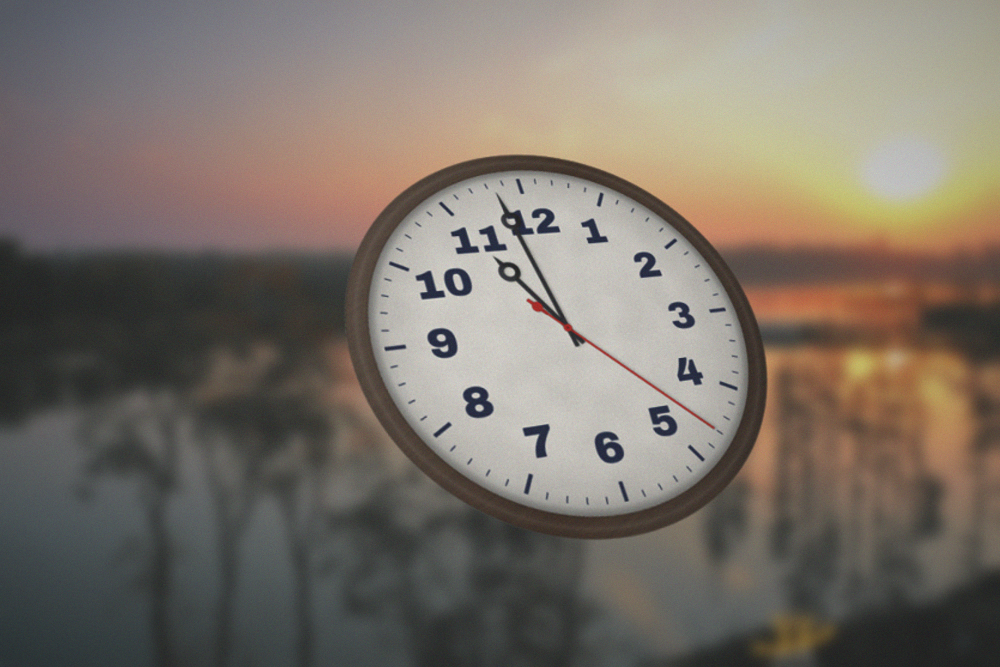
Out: 10,58,23
